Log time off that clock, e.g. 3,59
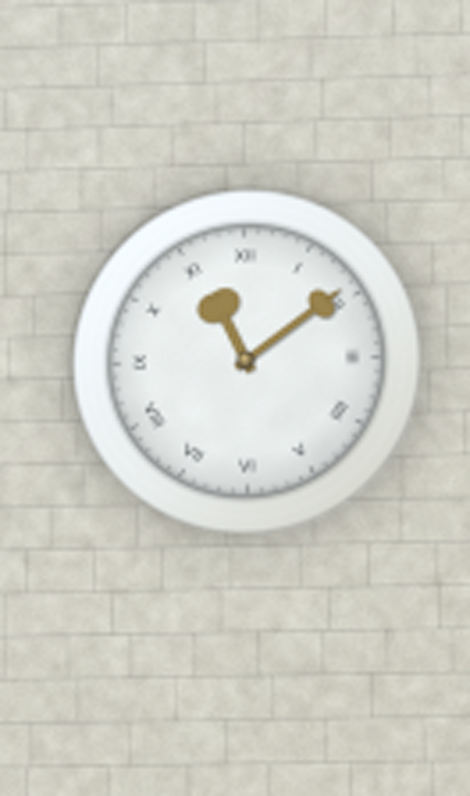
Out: 11,09
